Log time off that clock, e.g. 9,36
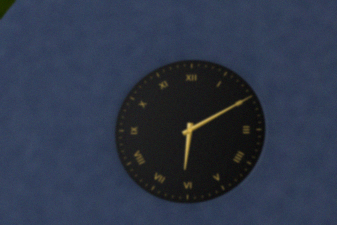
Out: 6,10
